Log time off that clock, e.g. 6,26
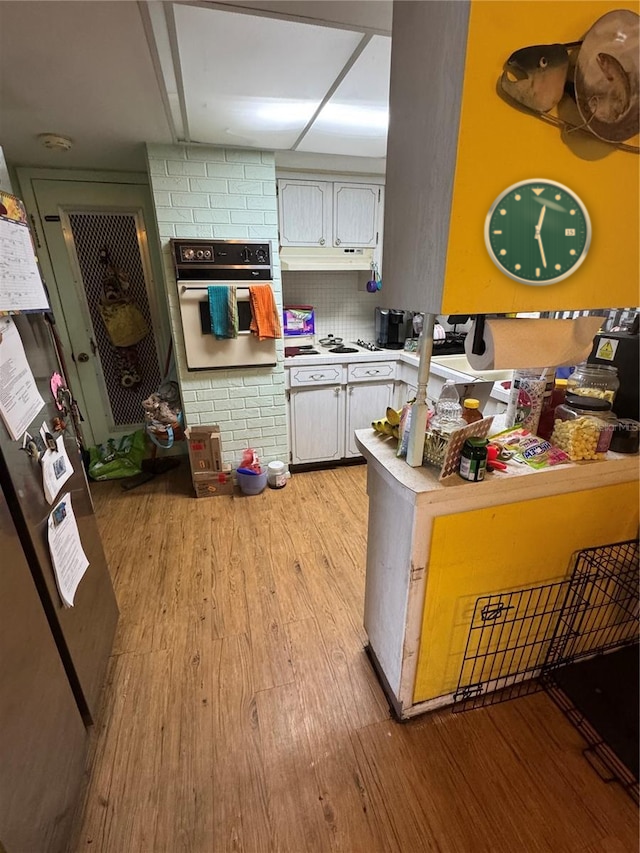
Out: 12,28
